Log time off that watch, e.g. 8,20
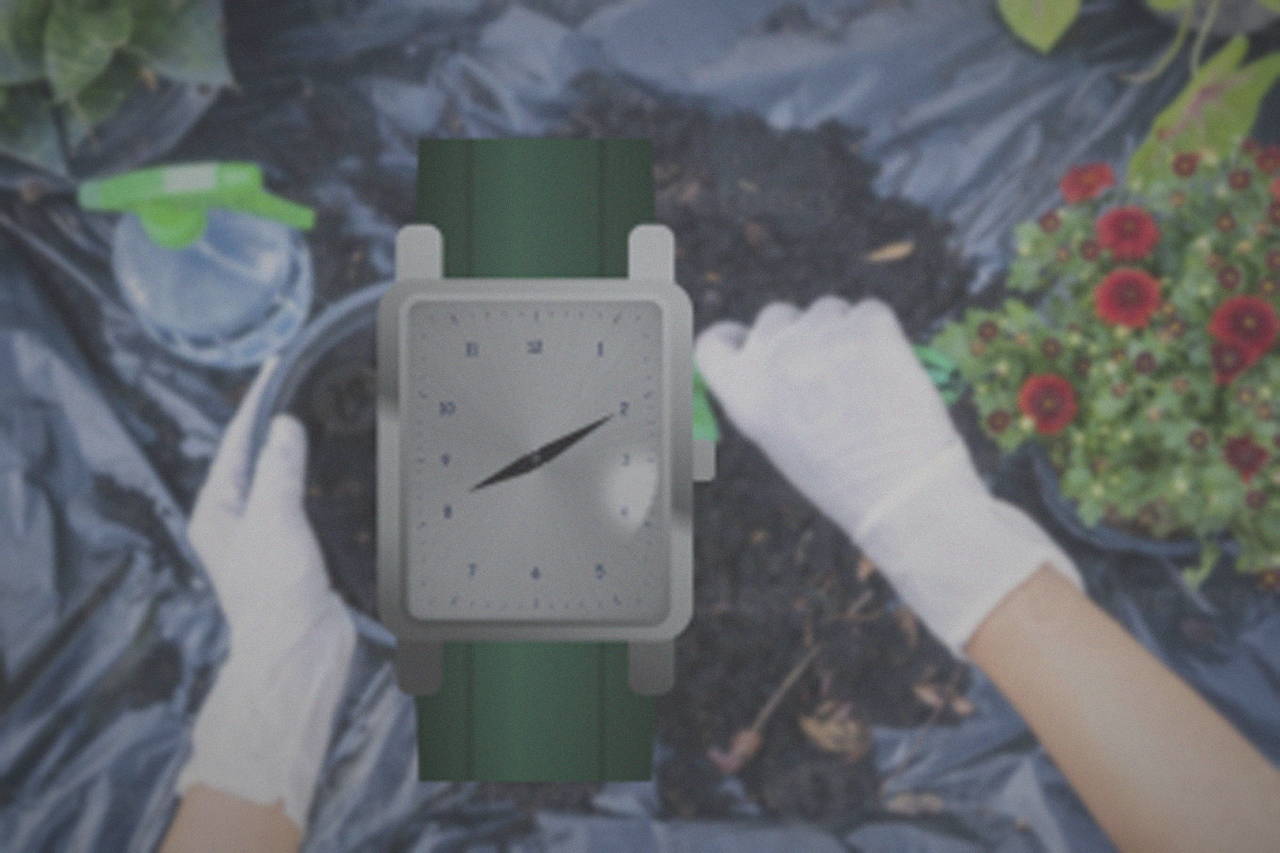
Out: 8,10
